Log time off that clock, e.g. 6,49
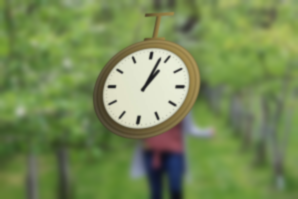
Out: 1,03
